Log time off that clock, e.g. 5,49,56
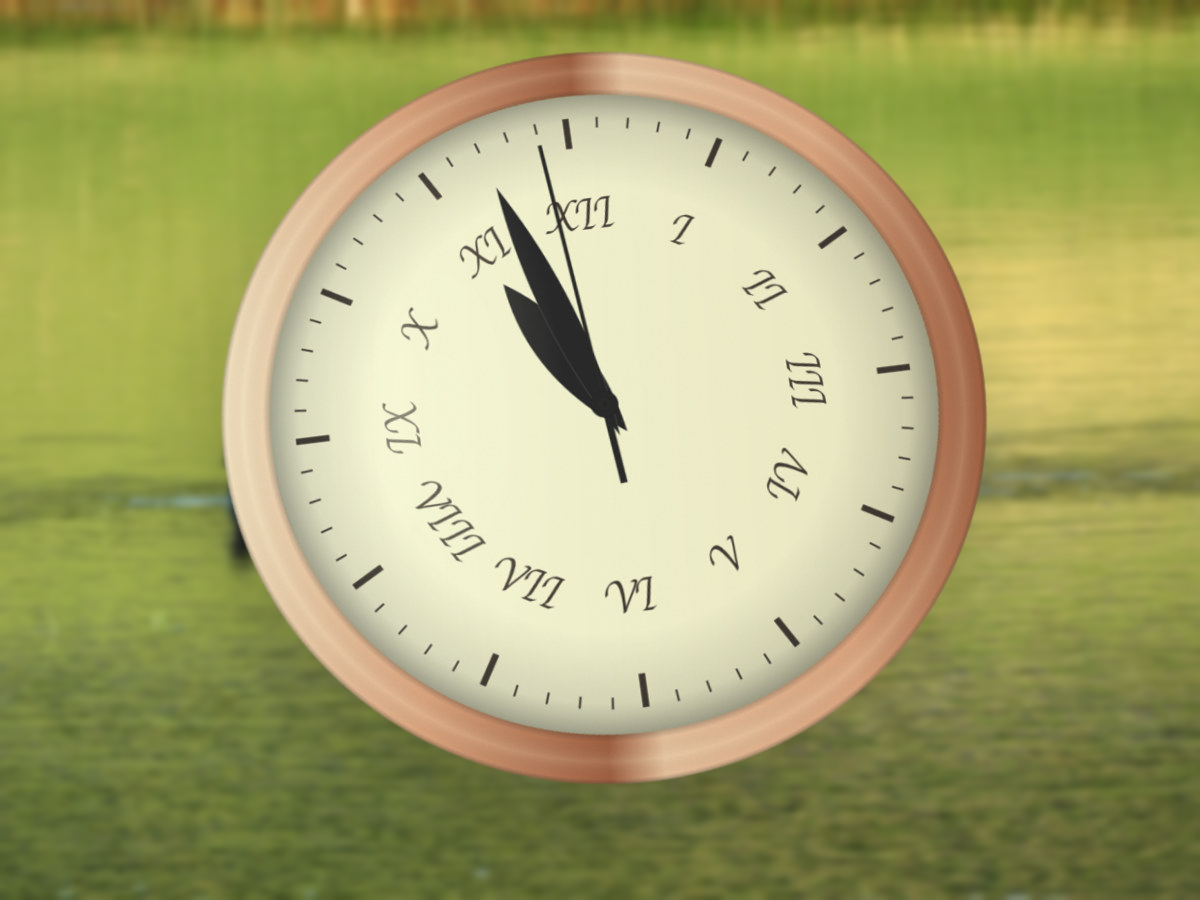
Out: 10,56,59
